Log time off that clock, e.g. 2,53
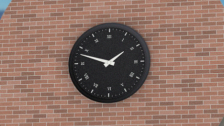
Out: 1,48
